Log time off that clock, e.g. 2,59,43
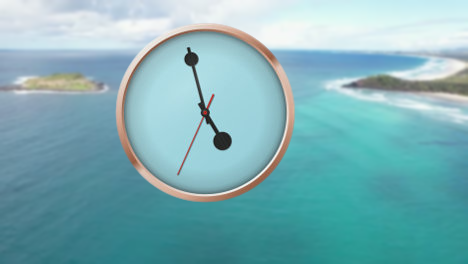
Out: 4,57,34
